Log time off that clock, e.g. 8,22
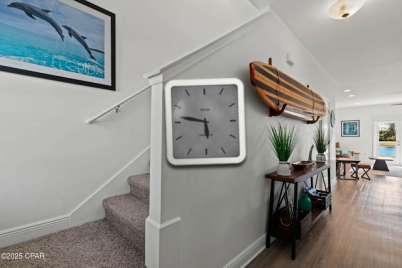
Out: 5,47
